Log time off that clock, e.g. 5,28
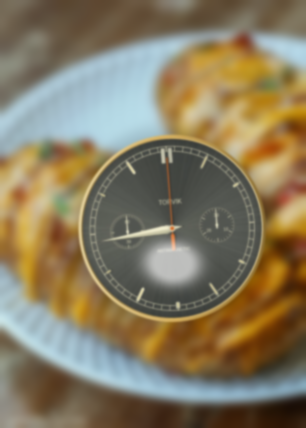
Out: 8,44
